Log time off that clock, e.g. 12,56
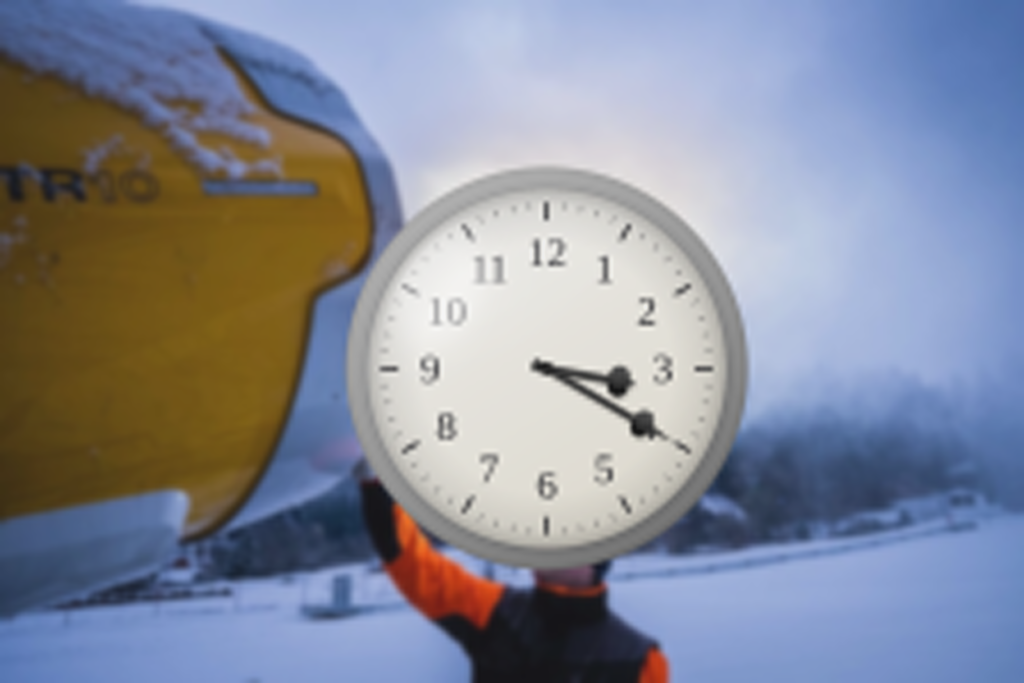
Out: 3,20
